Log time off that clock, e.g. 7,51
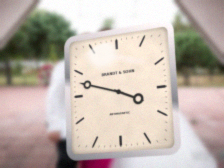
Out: 3,48
